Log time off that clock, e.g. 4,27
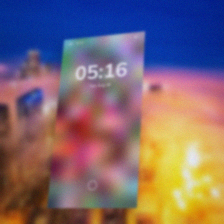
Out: 5,16
